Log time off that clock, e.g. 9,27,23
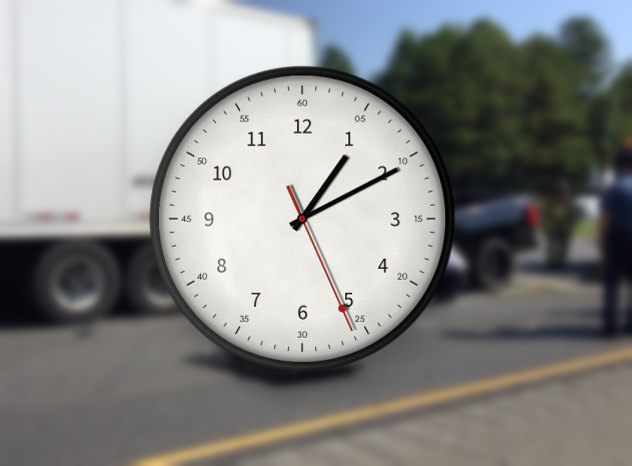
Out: 1,10,26
